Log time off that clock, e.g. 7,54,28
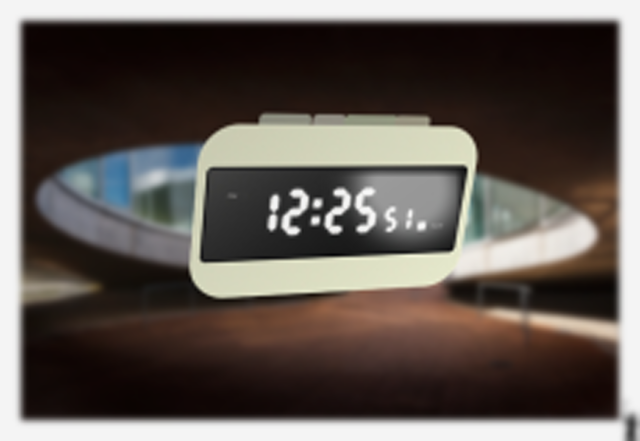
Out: 12,25,51
